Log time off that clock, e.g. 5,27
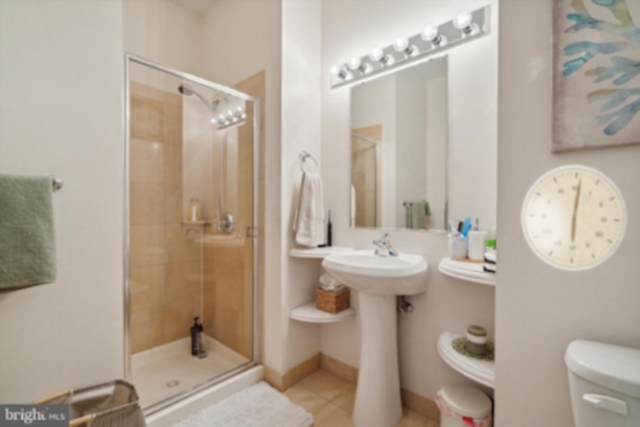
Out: 6,01
